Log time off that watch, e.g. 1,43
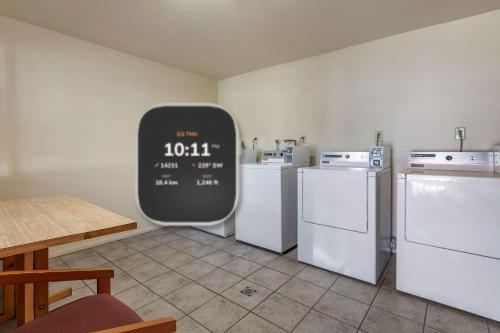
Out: 10,11
